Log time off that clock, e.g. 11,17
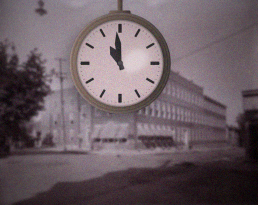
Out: 10,59
